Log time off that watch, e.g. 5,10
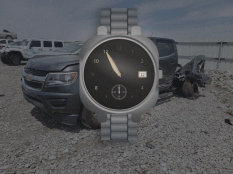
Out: 10,55
